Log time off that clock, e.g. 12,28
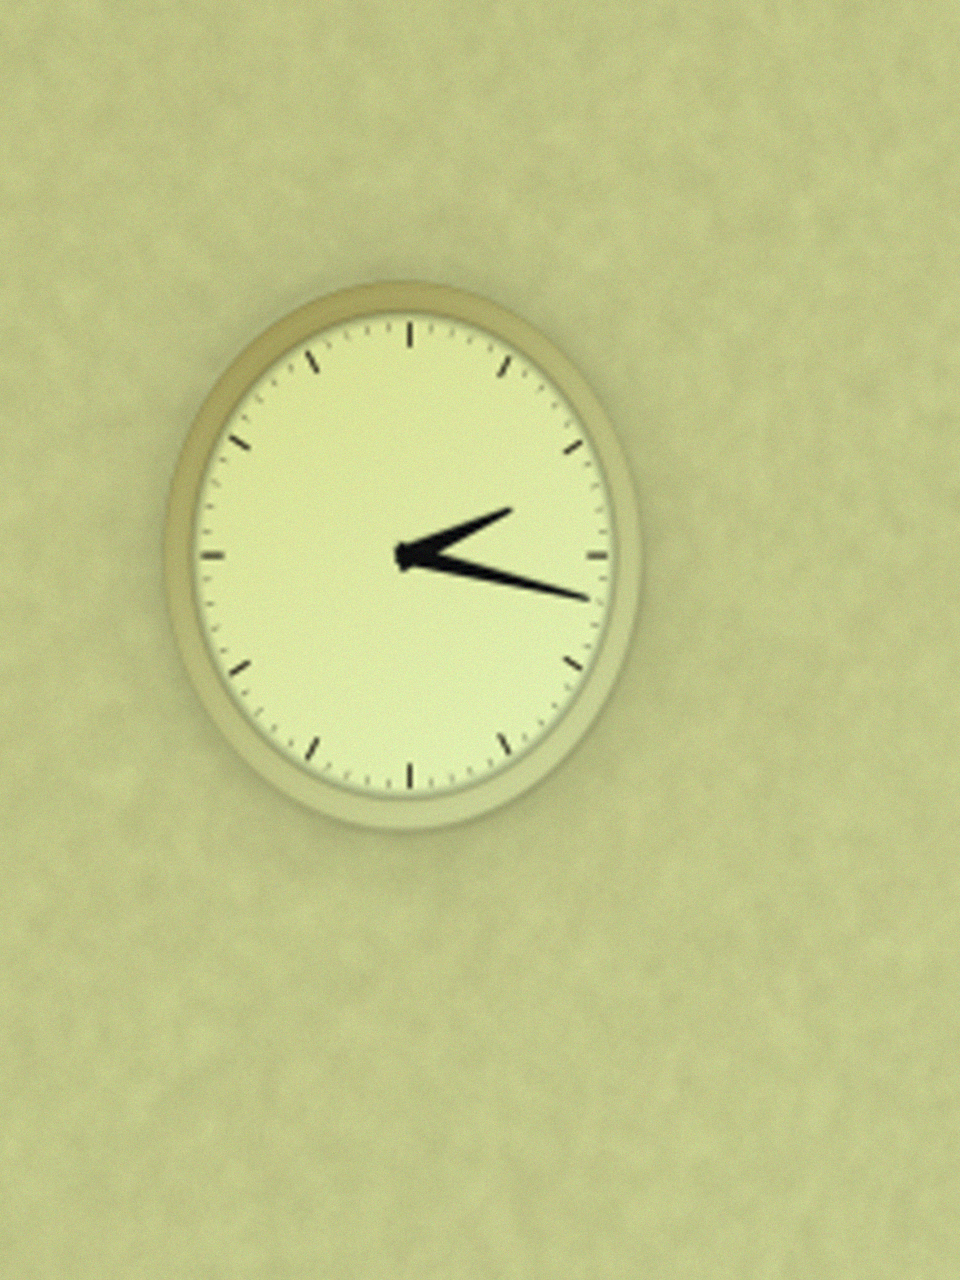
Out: 2,17
